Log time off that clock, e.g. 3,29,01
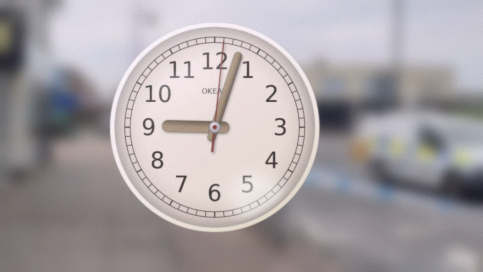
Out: 9,03,01
